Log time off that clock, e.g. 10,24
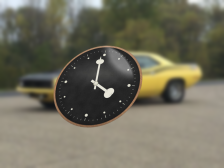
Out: 3,59
